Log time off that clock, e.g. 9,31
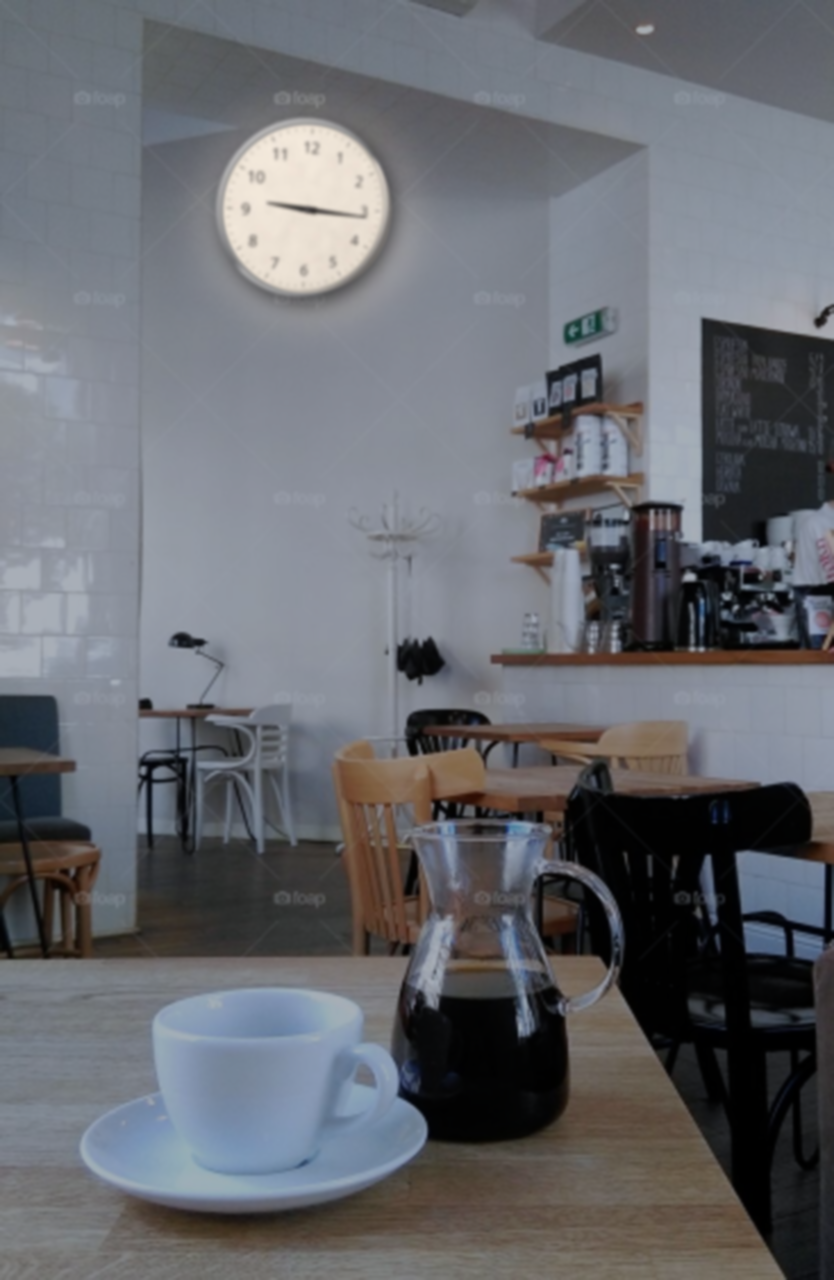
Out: 9,16
